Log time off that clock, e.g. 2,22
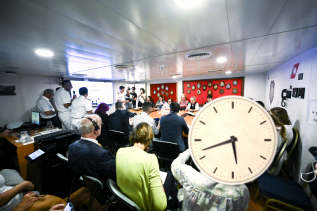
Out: 5,42
